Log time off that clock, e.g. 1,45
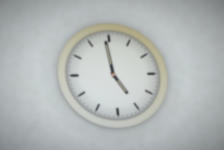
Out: 4,59
